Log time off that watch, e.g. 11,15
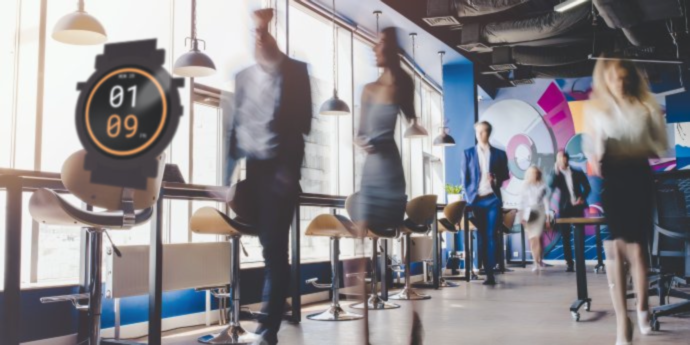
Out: 1,09
